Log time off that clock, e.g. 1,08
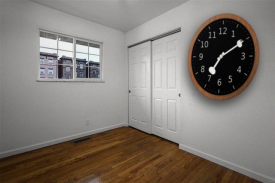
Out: 7,10
